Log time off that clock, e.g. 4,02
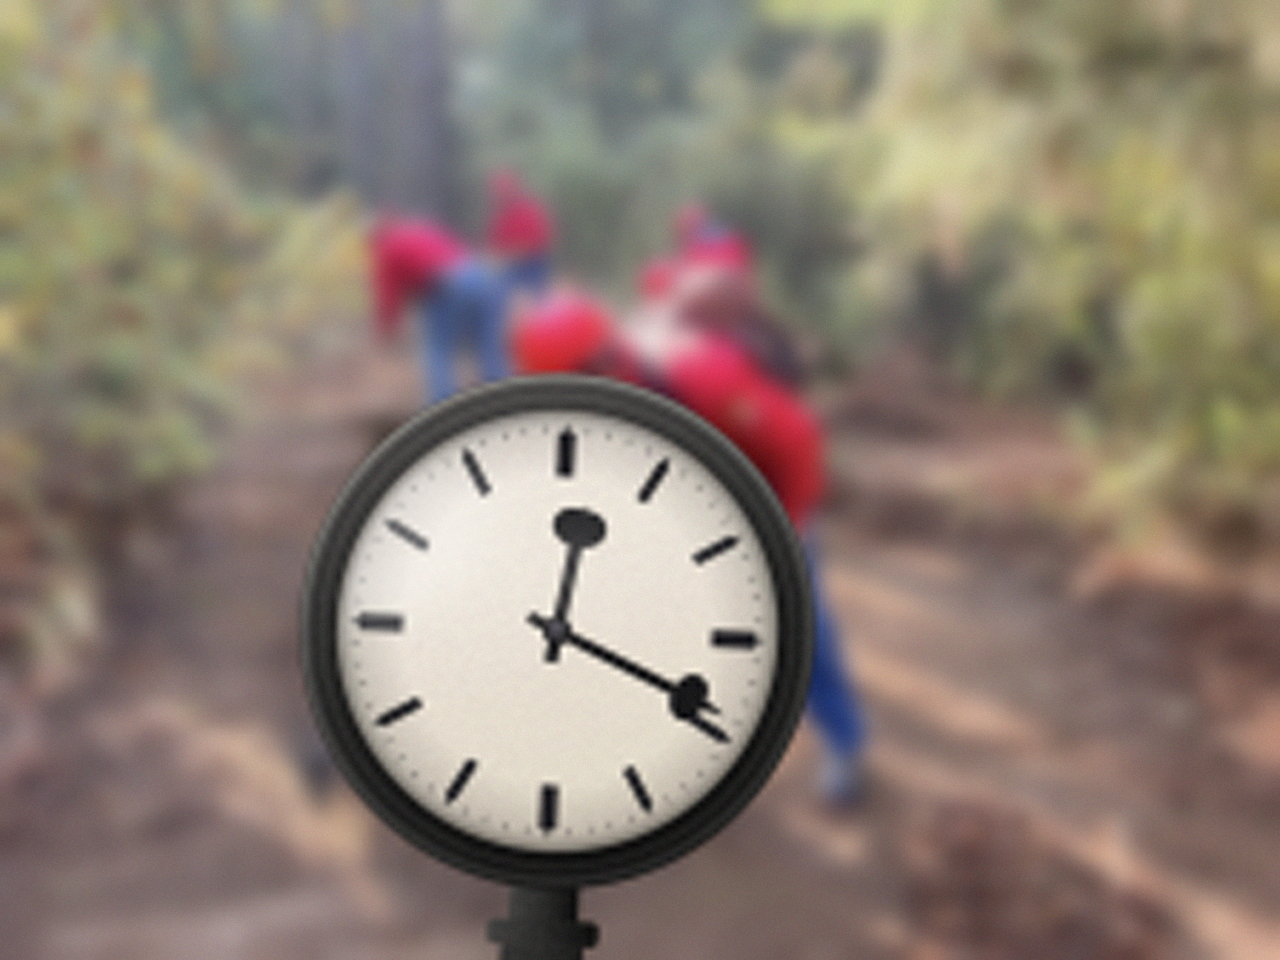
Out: 12,19
